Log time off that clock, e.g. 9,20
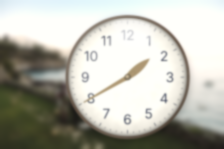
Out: 1,40
